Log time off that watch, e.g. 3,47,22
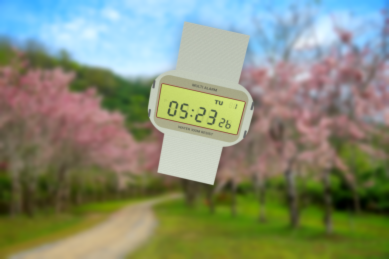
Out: 5,23,26
